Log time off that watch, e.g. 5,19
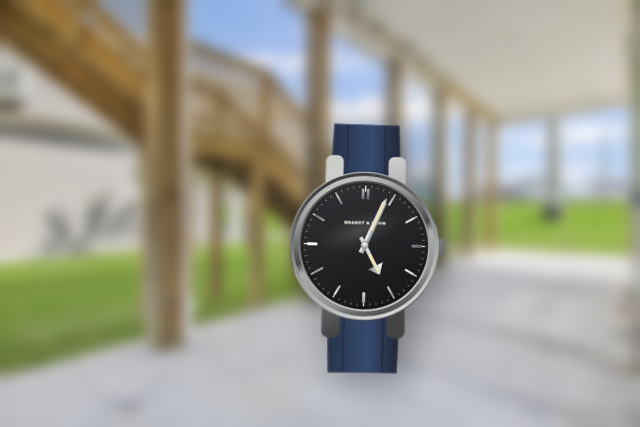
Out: 5,04
